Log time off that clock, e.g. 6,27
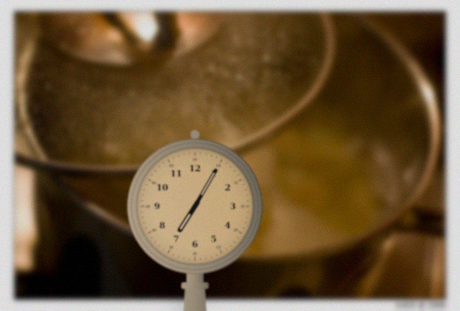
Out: 7,05
